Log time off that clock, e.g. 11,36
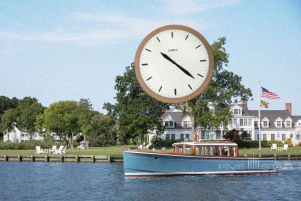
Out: 10,22
